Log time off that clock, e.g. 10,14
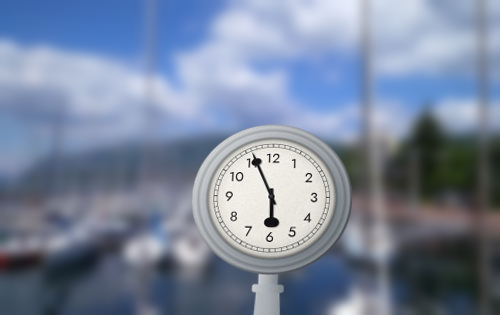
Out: 5,56
